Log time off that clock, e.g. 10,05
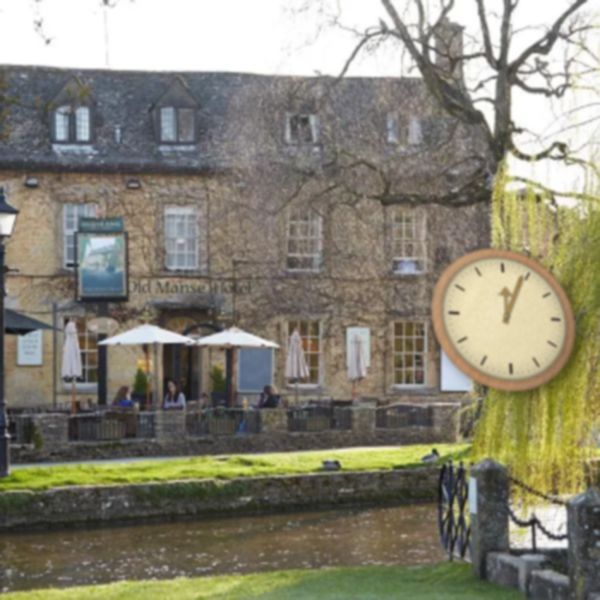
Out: 12,04
